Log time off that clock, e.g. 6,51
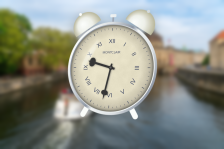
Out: 9,32
